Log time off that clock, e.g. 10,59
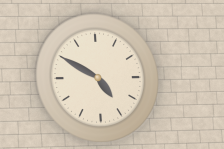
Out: 4,50
